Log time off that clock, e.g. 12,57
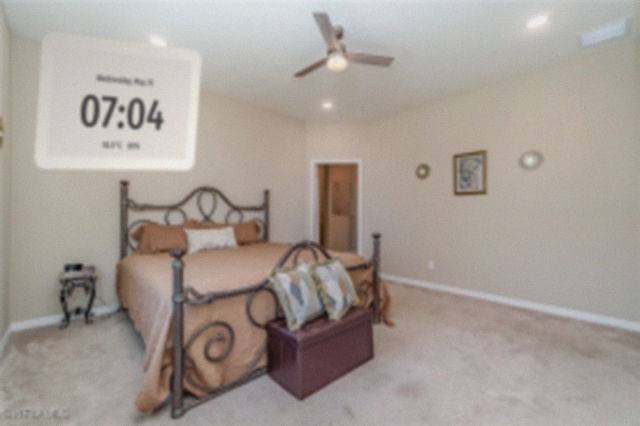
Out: 7,04
